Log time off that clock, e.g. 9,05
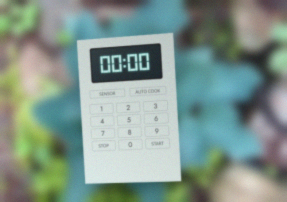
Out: 0,00
